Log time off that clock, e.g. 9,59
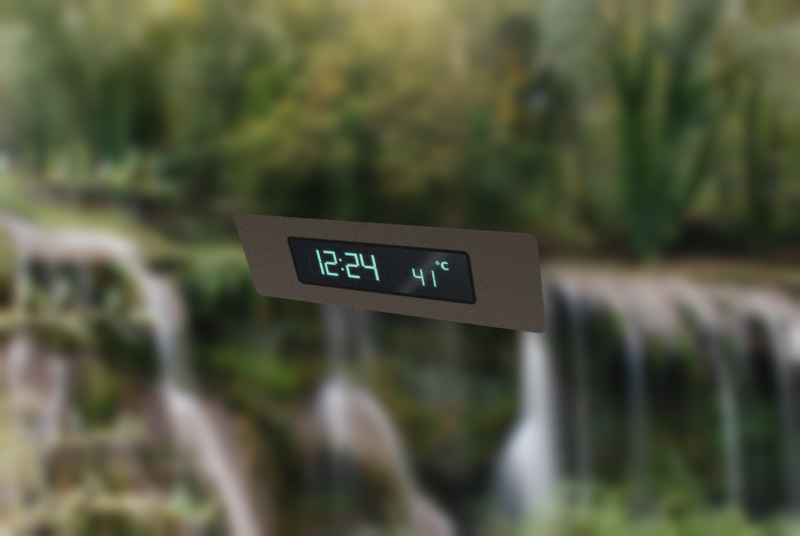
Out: 12,24
